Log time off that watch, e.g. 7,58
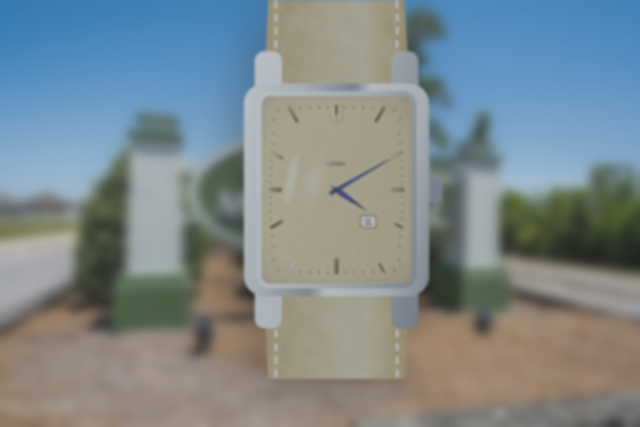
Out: 4,10
